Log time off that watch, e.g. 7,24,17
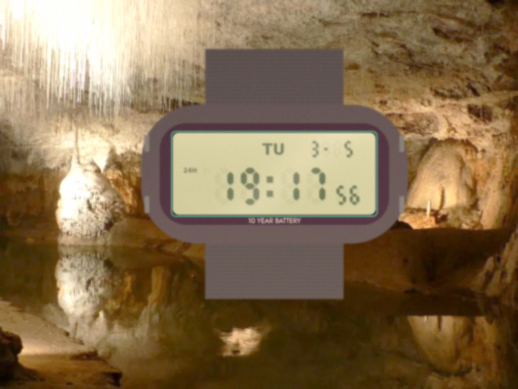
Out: 19,17,56
